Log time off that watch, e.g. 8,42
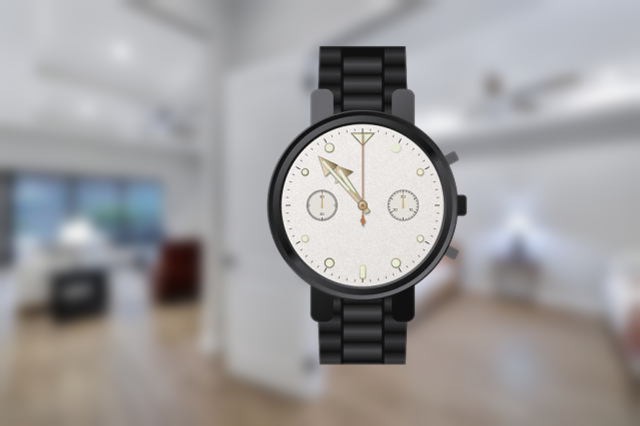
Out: 10,53
